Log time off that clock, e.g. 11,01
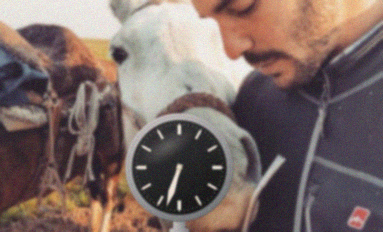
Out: 6,33
